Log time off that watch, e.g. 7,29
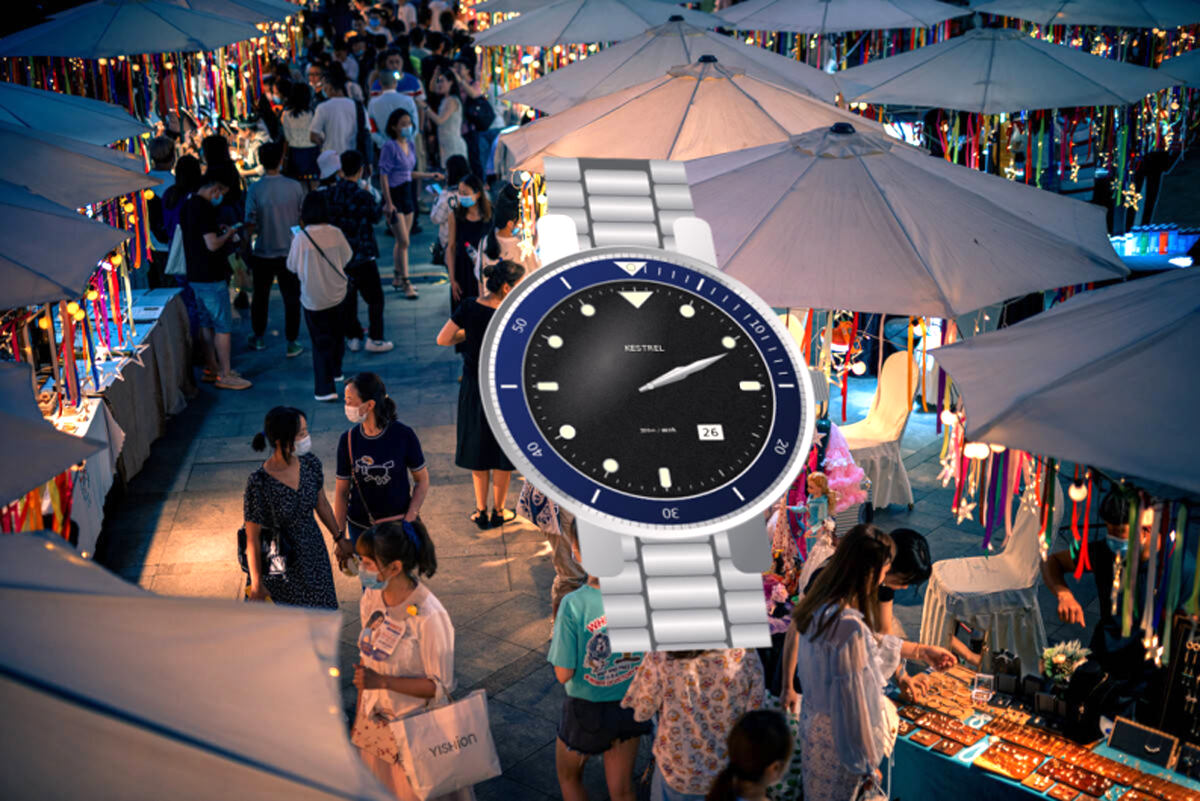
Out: 2,11
